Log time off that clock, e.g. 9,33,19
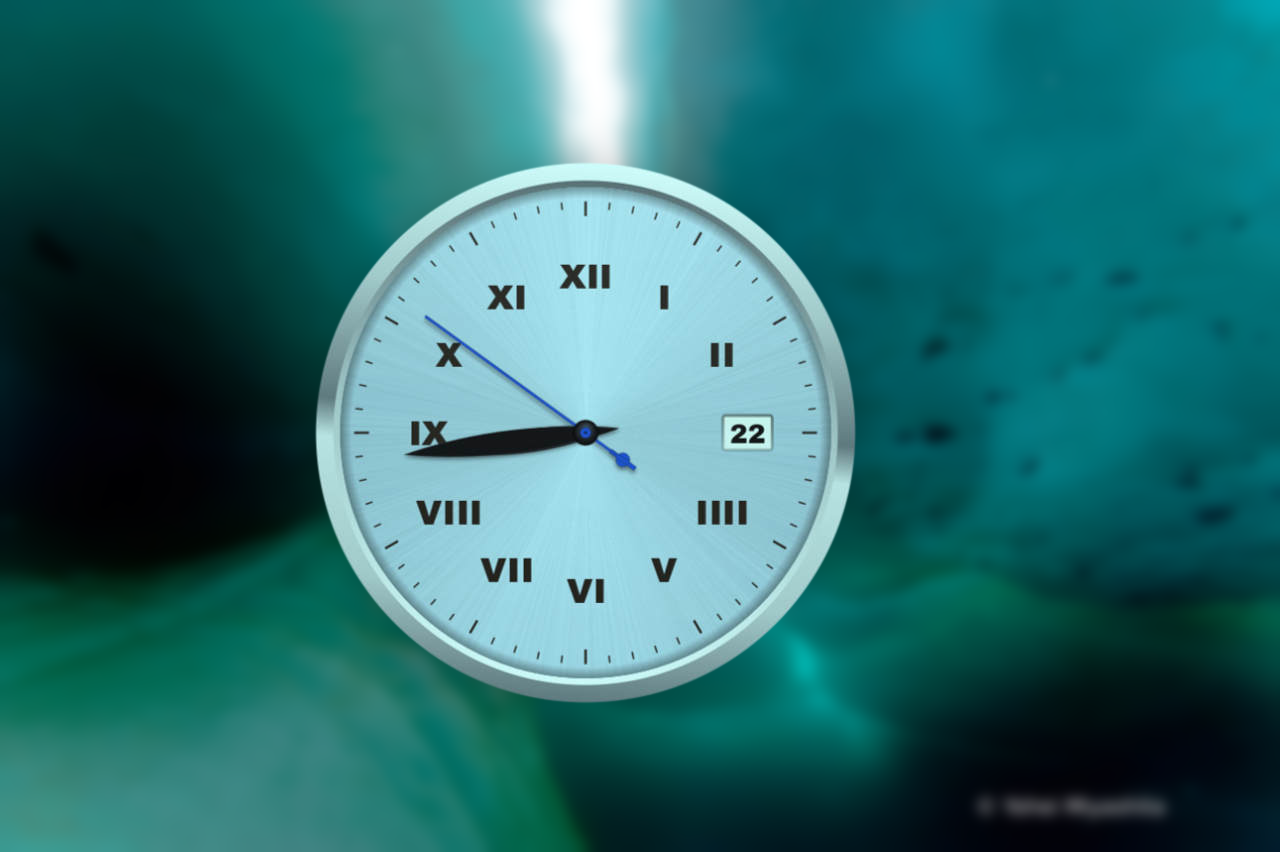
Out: 8,43,51
